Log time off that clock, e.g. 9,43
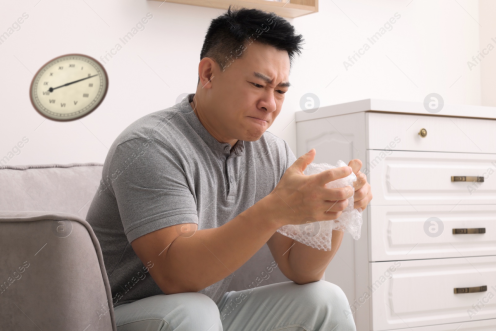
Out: 8,11
